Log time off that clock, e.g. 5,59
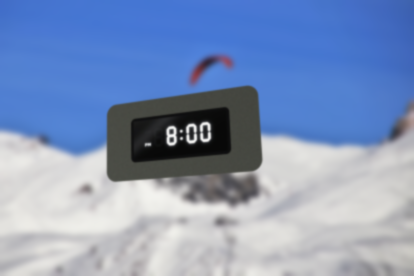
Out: 8,00
